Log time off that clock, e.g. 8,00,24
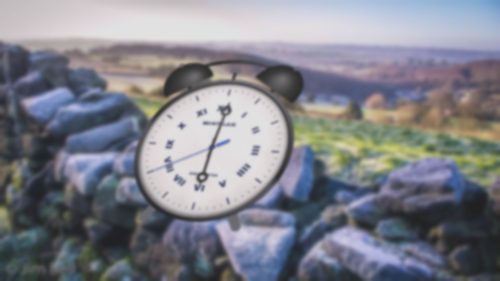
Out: 6,00,40
